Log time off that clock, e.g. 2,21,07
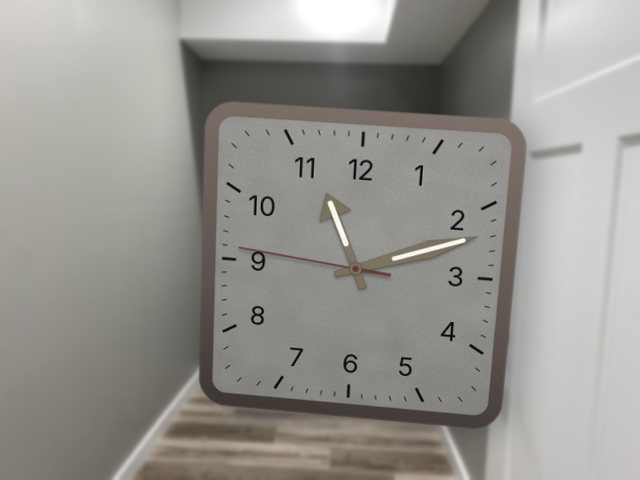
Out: 11,11,46
